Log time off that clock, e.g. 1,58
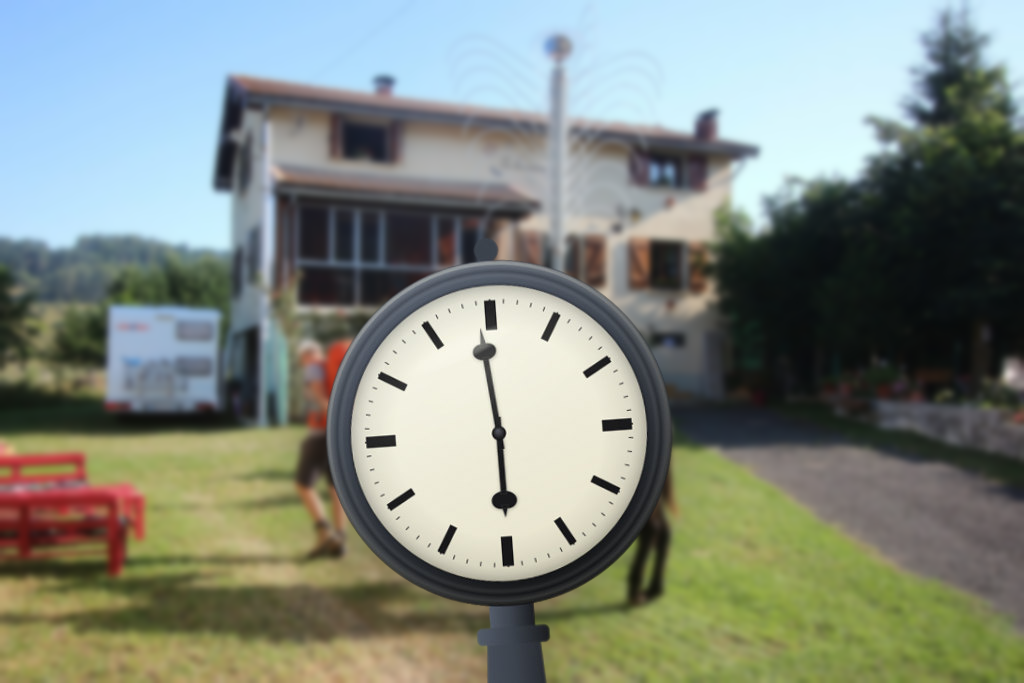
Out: 5,59
